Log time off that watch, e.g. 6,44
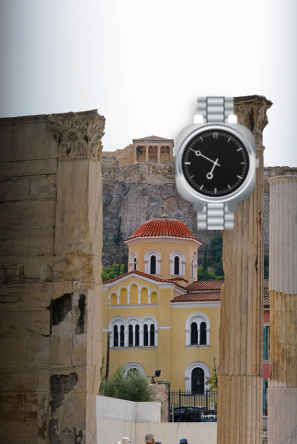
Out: 6,50
